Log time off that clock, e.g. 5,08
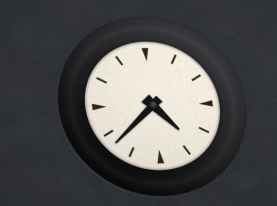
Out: 4,38
